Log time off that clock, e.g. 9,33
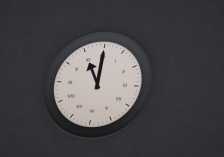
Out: 11,00
